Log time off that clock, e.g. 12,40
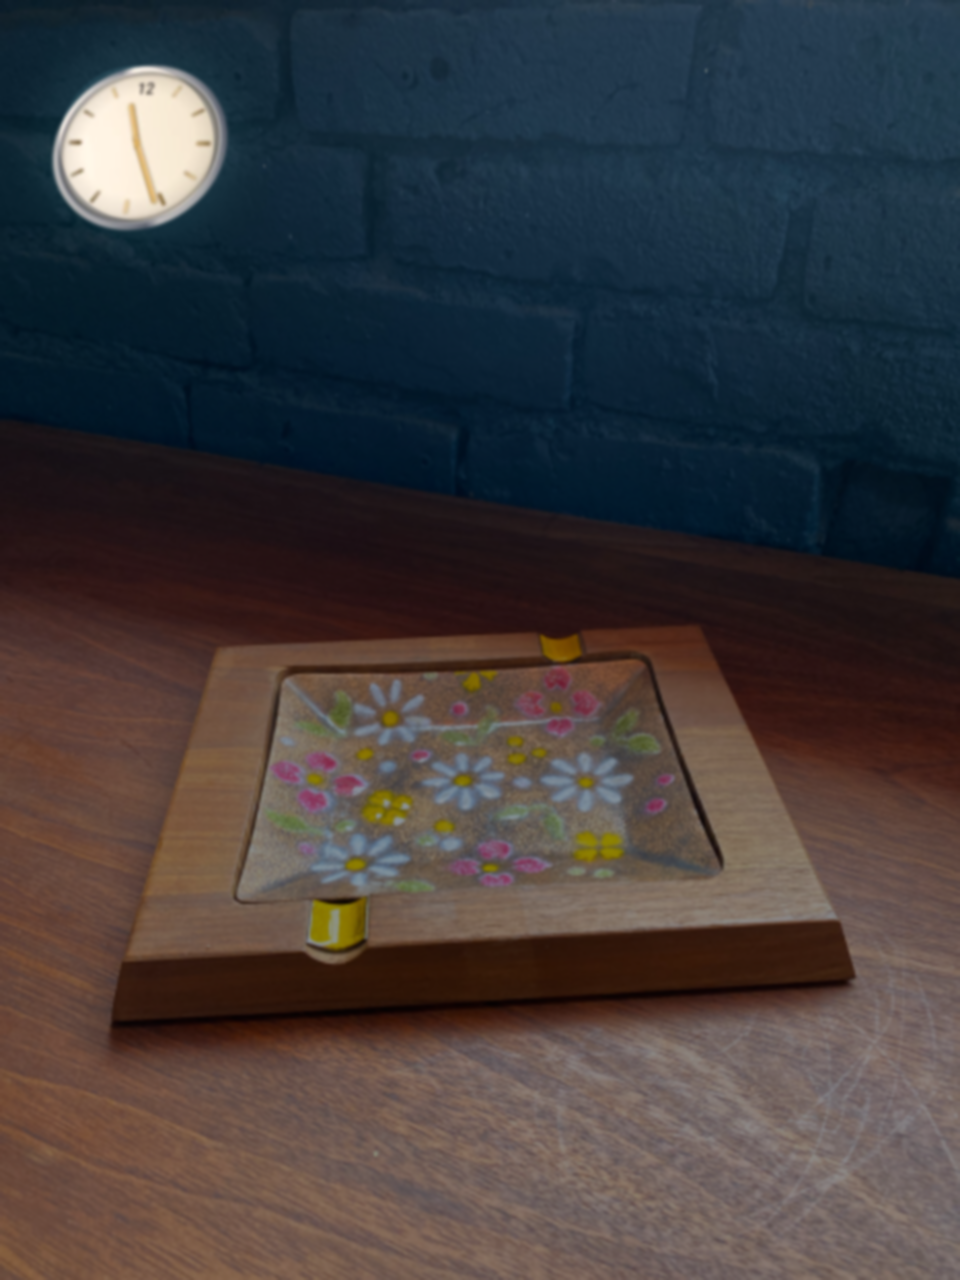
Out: 11,26
